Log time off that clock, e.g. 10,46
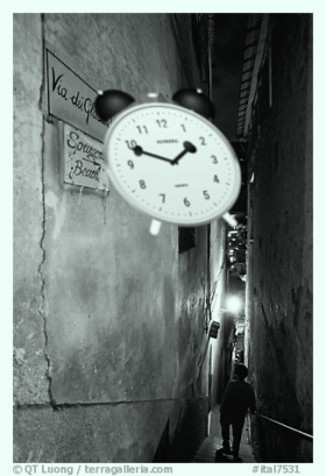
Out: 1,49
